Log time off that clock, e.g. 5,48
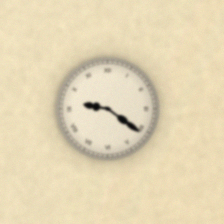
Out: 9,21
